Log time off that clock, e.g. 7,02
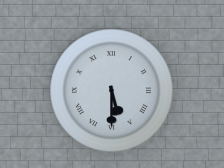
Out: 5,30
